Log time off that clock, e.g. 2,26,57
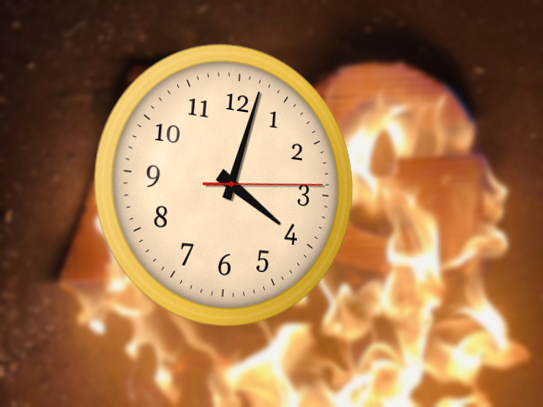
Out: 4,02,14
